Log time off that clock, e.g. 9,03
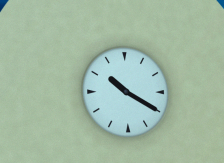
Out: 10,20
